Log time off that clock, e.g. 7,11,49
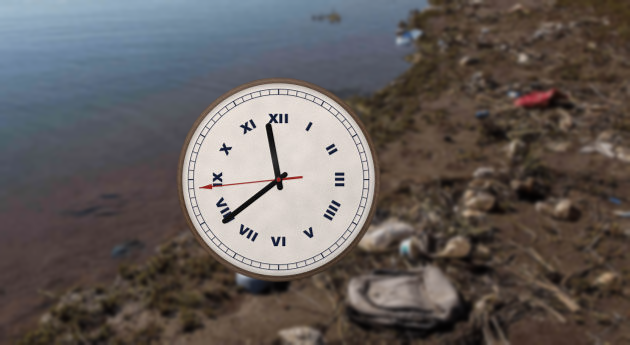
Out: 11,38,44
